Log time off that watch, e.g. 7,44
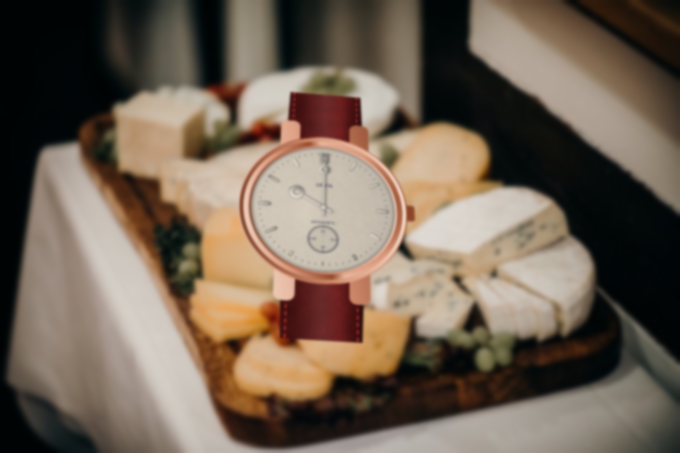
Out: 10,00
